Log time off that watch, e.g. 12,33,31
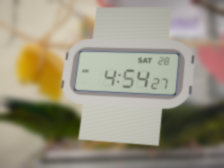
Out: 4,54,27
